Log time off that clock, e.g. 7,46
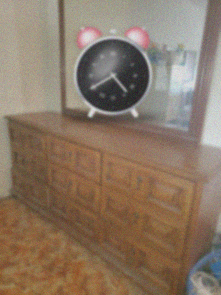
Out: 4,40
